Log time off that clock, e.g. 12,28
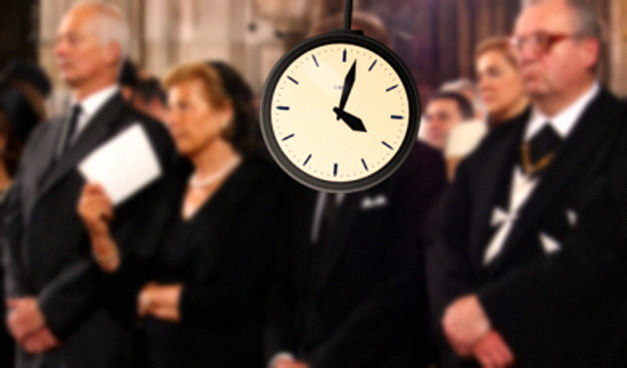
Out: 4,02
